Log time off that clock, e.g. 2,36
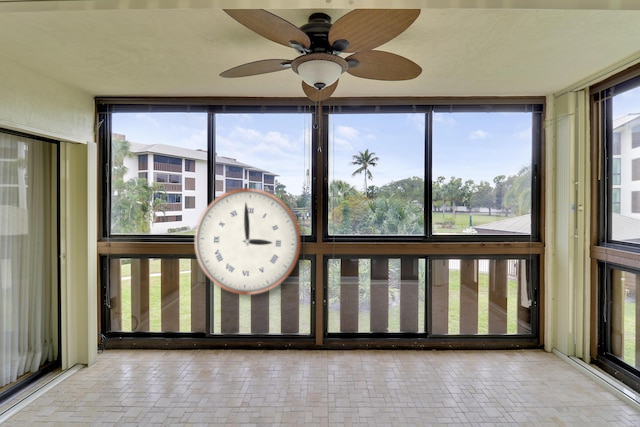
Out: 2,59
